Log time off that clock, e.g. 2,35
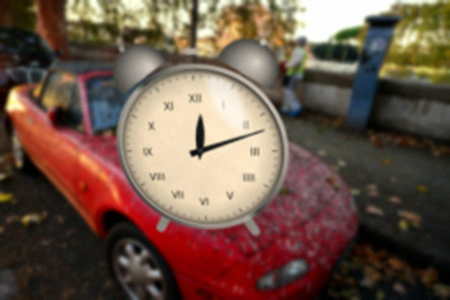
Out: 12,12
